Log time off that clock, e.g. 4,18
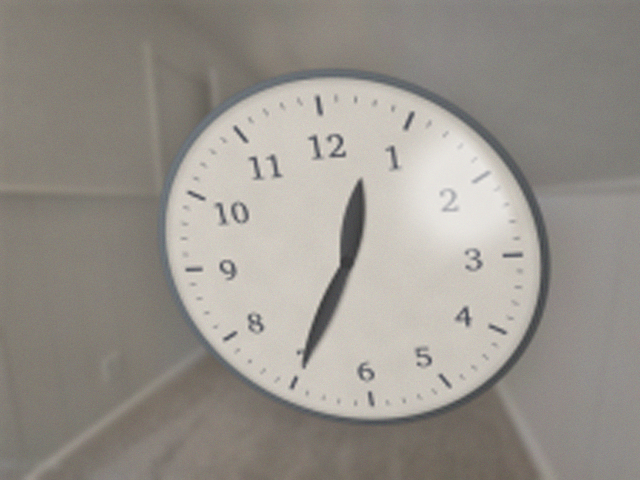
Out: 12,35
